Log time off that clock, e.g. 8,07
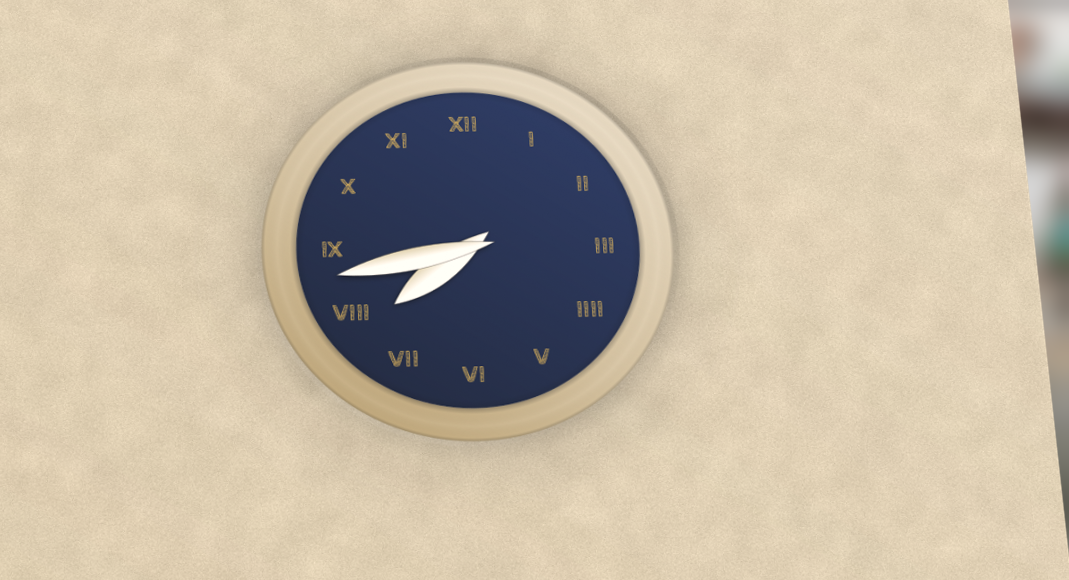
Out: 7,43
